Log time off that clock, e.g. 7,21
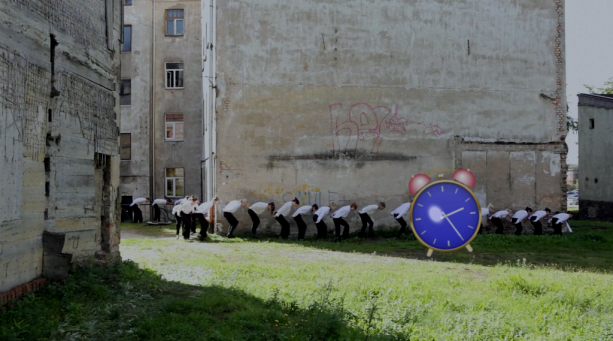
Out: 2,25
